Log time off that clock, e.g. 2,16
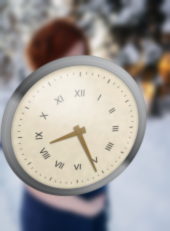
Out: 8,26
